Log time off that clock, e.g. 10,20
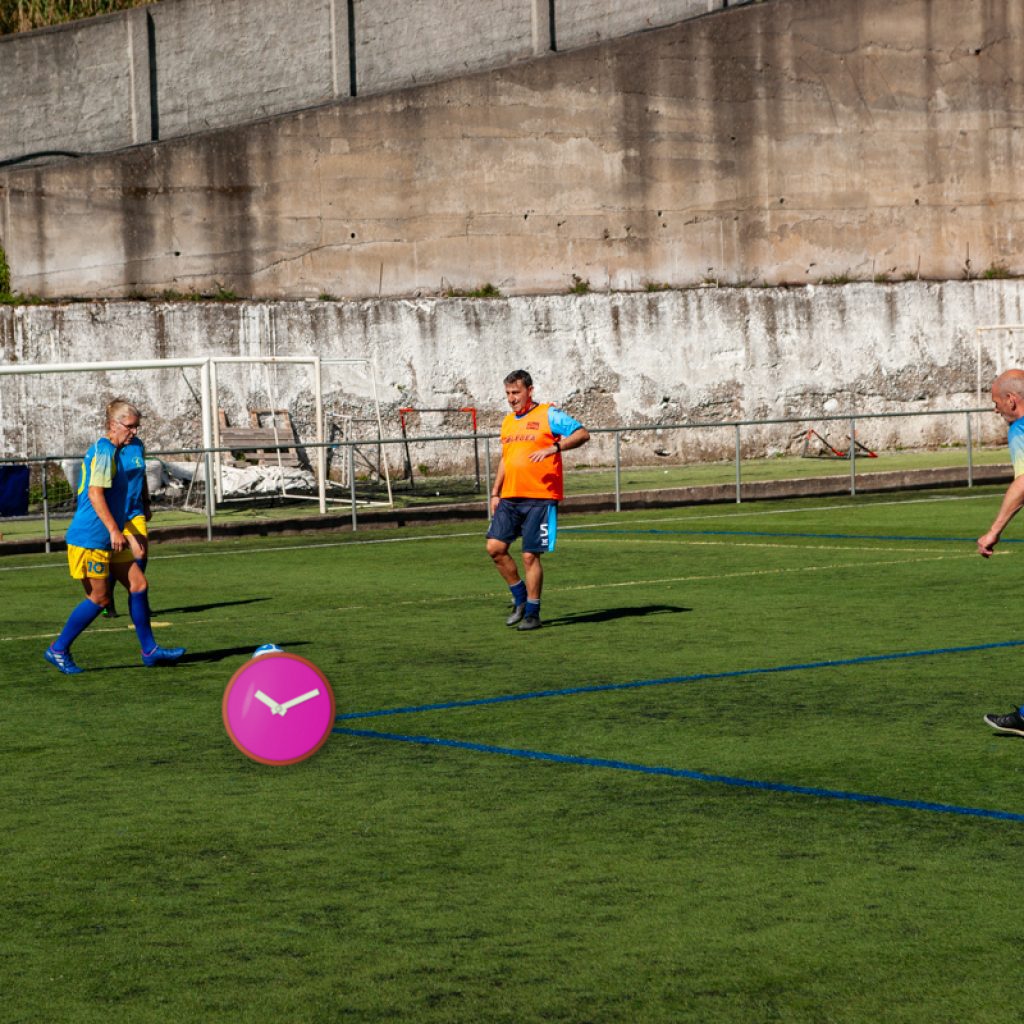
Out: 10,11
